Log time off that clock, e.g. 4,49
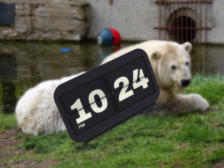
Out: 10,24
